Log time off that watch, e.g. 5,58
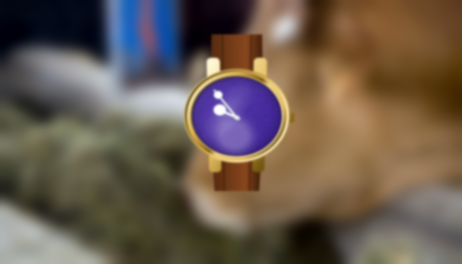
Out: 9,54
